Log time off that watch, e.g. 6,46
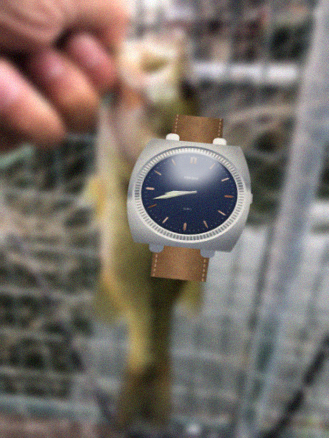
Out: 8,42
